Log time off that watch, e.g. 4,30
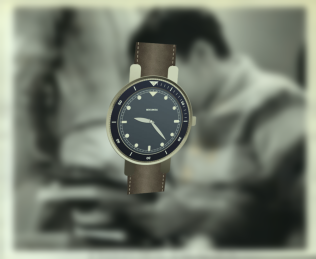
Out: 9,23
